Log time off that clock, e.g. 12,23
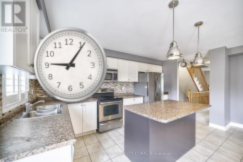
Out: 9,06
